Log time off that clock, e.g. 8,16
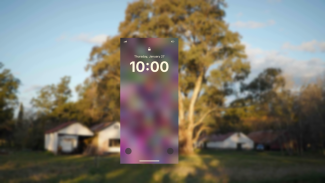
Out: 10,00
